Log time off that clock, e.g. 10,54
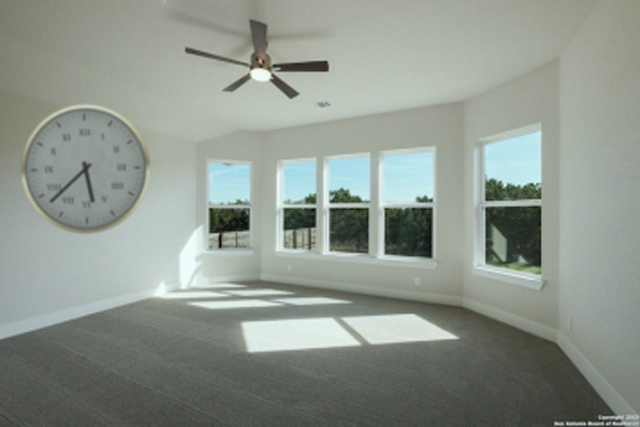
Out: 5,38
